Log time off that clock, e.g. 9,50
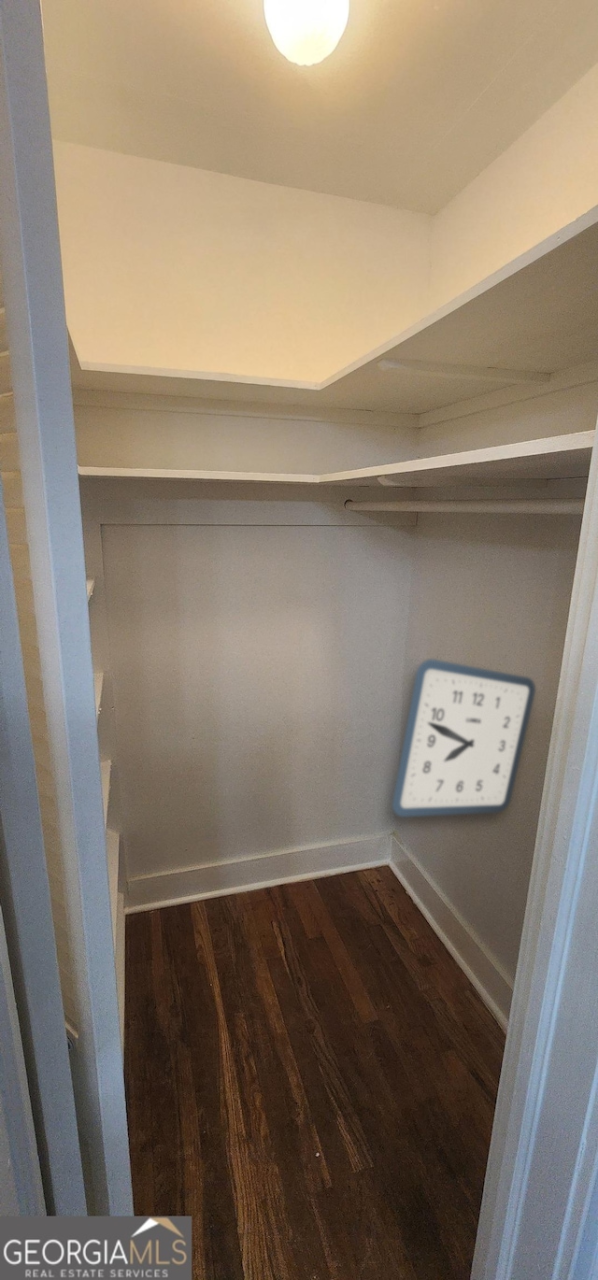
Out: 7,48
